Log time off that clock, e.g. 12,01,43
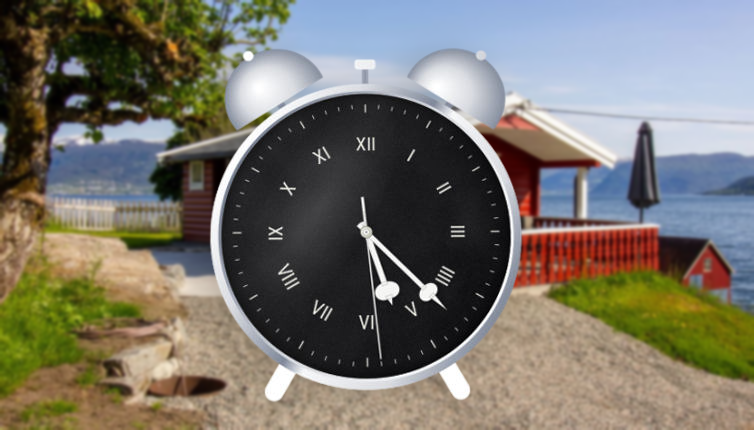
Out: 5,22,29
